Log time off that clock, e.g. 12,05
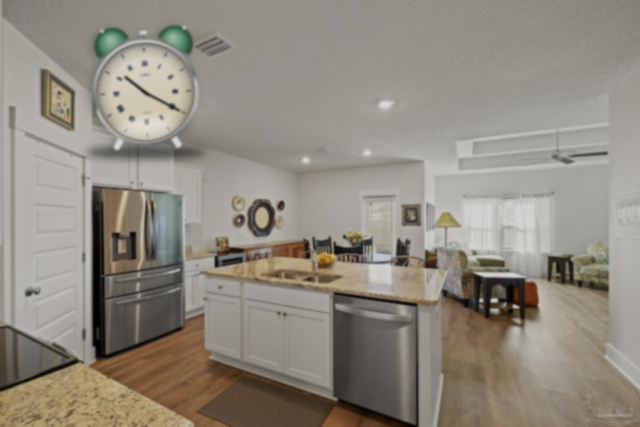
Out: 10,20
